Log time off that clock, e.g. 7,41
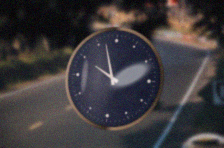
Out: 9,57
